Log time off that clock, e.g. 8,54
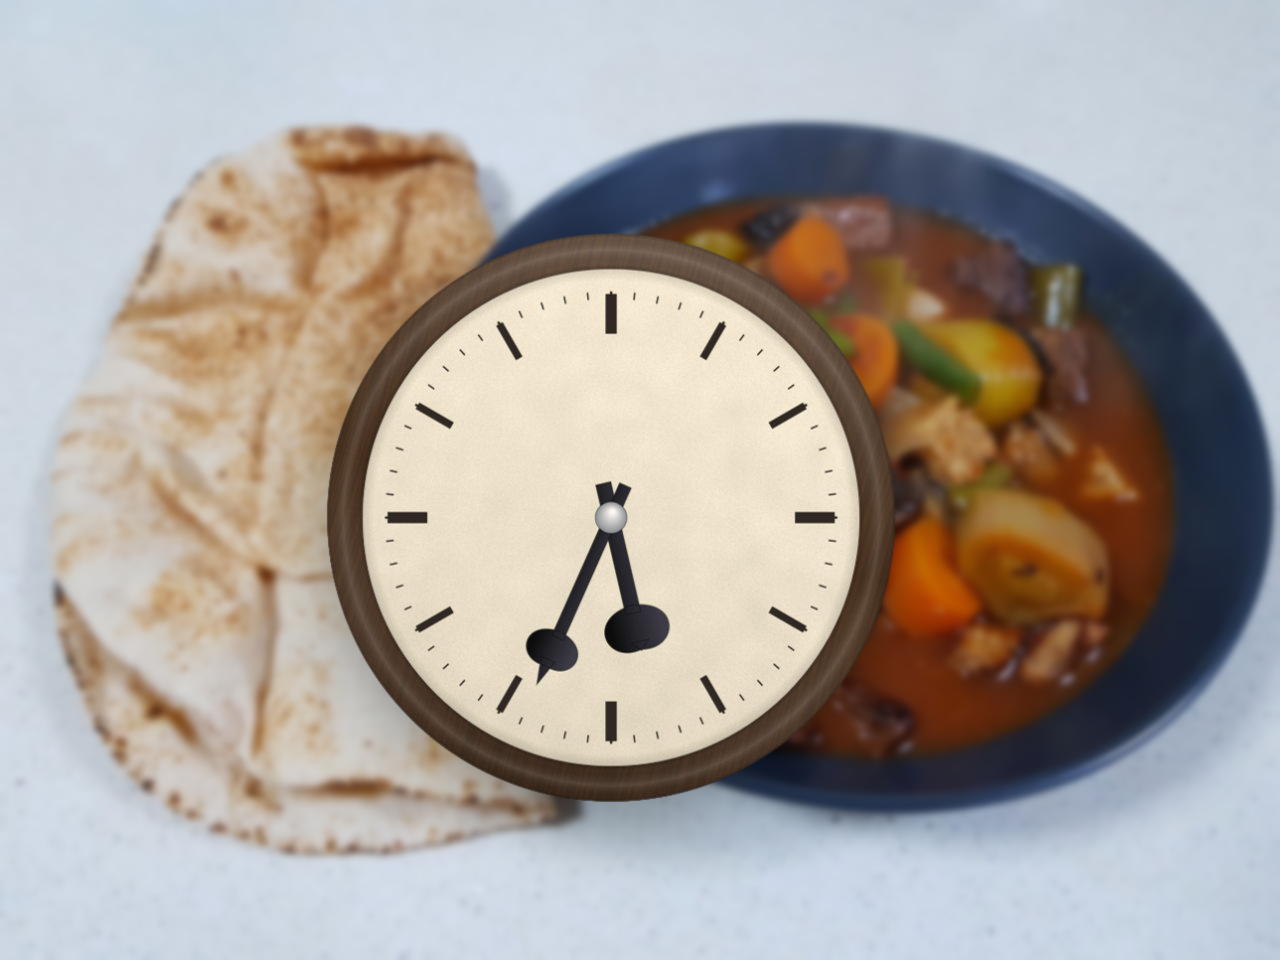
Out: 5,34
